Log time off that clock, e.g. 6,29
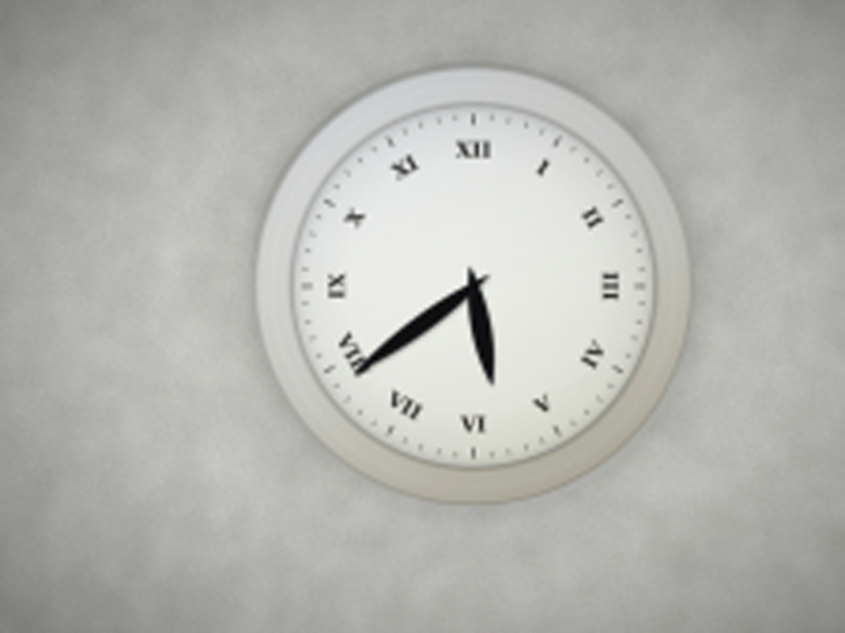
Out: 5,39
